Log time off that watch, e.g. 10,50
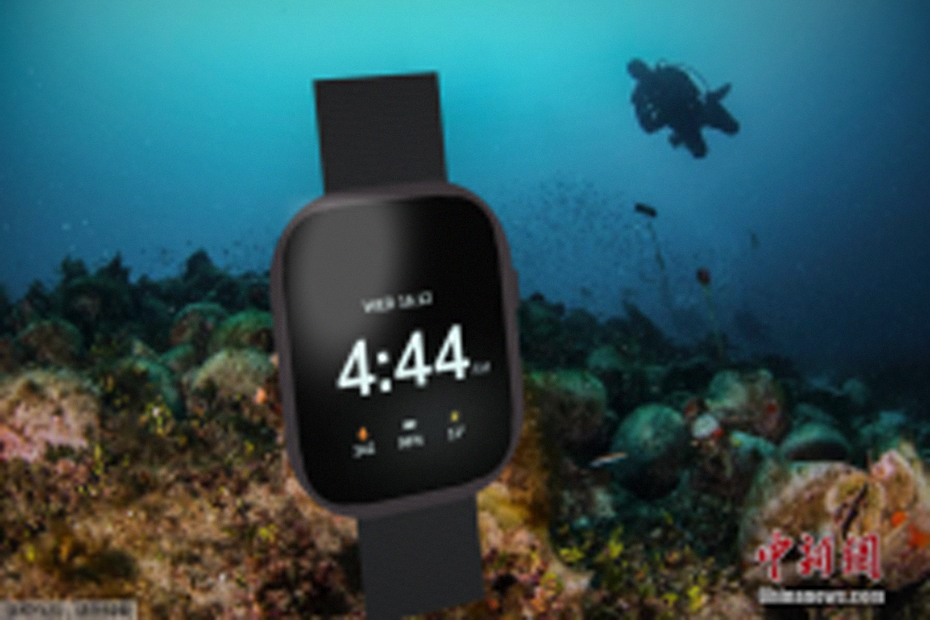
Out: 4,44
